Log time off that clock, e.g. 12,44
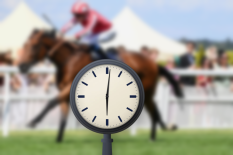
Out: 6,01
